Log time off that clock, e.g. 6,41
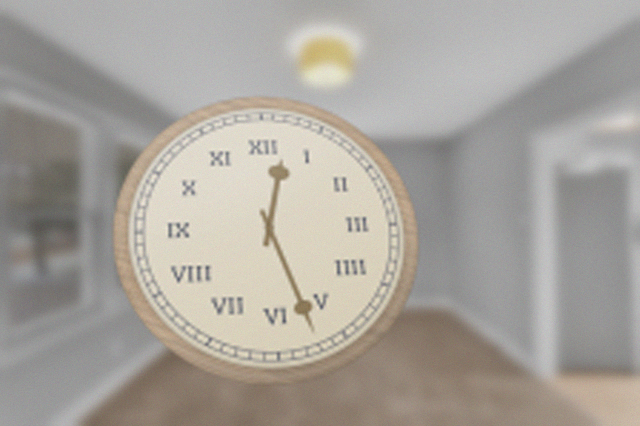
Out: 12,27
